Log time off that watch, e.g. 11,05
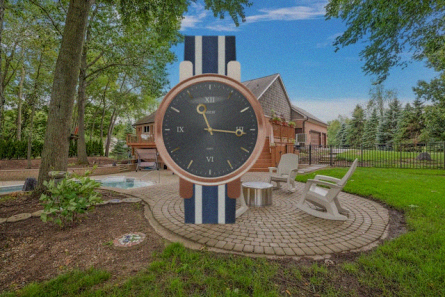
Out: 11,16
